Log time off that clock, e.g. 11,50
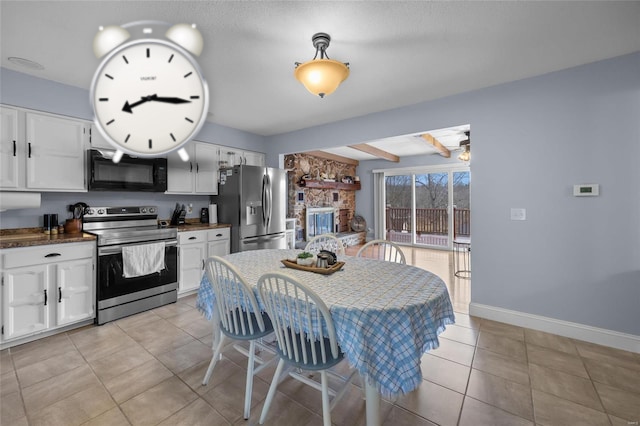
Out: 8,16
